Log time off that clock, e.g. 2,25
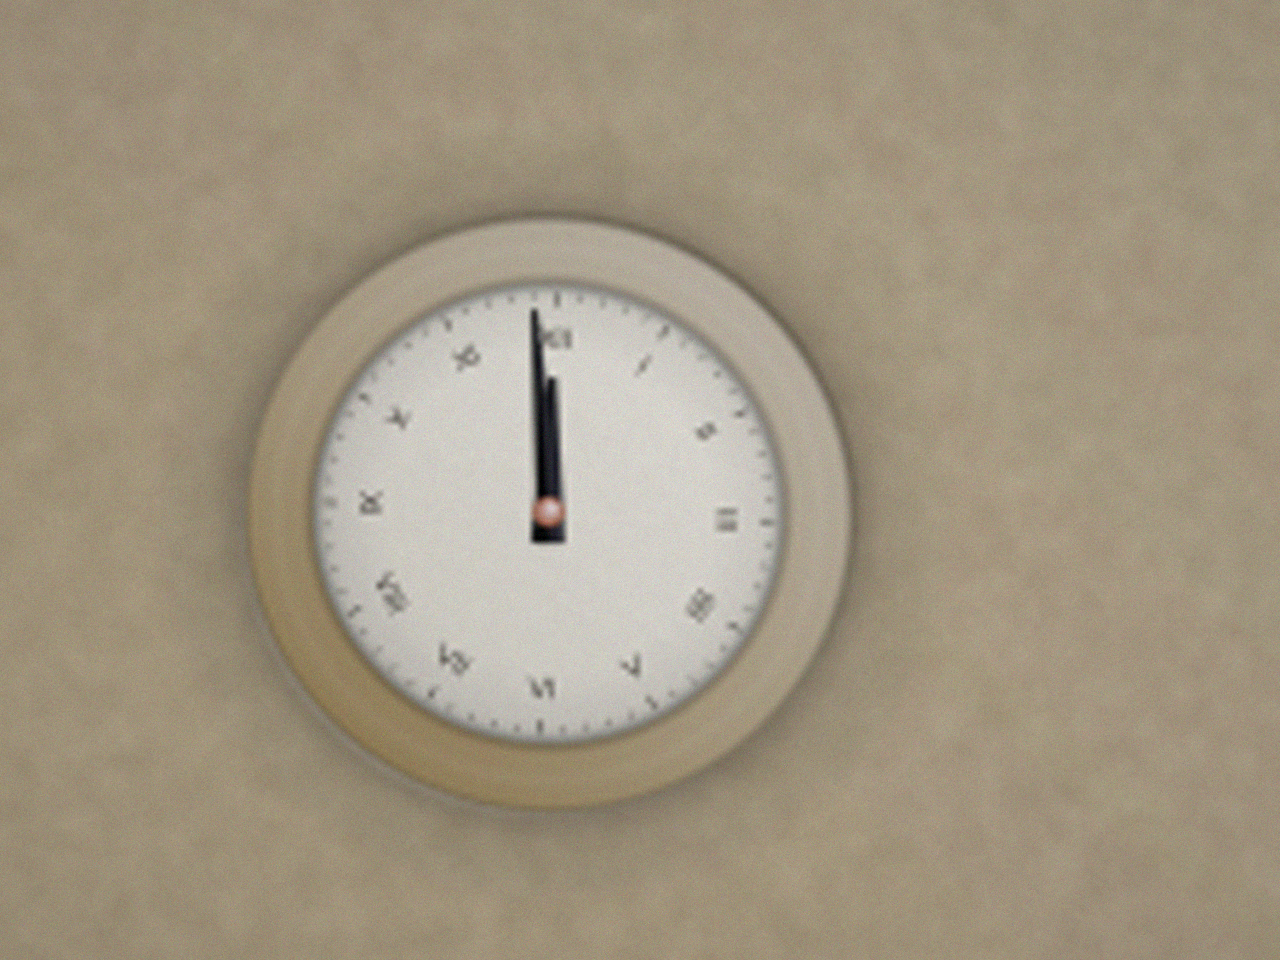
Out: 11,59
